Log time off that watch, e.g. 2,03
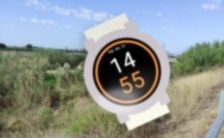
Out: 14,55
